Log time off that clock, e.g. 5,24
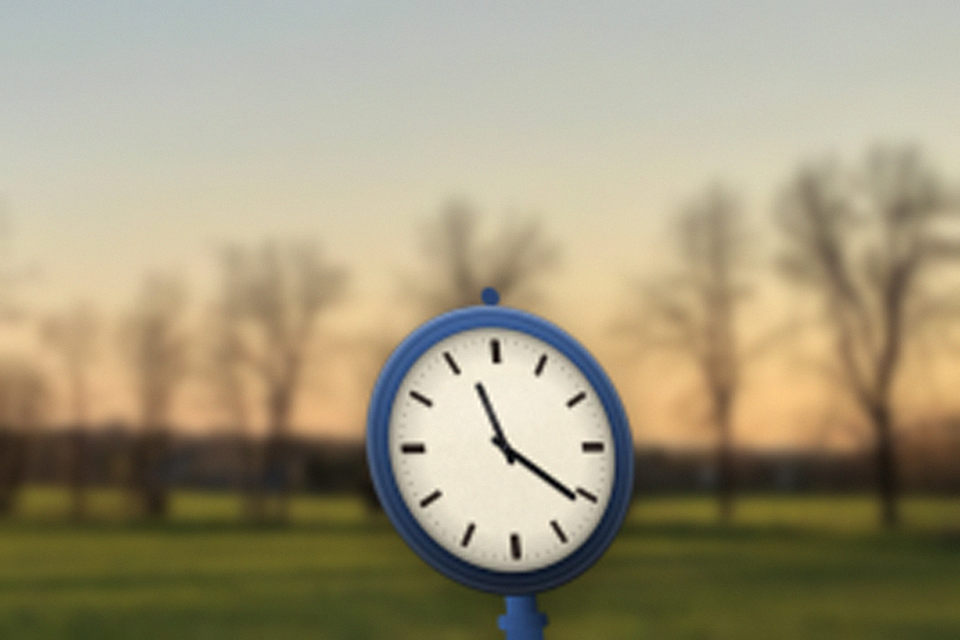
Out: 11,21
